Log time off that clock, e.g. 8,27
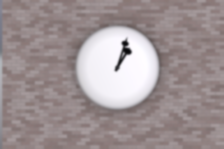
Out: 1,03
